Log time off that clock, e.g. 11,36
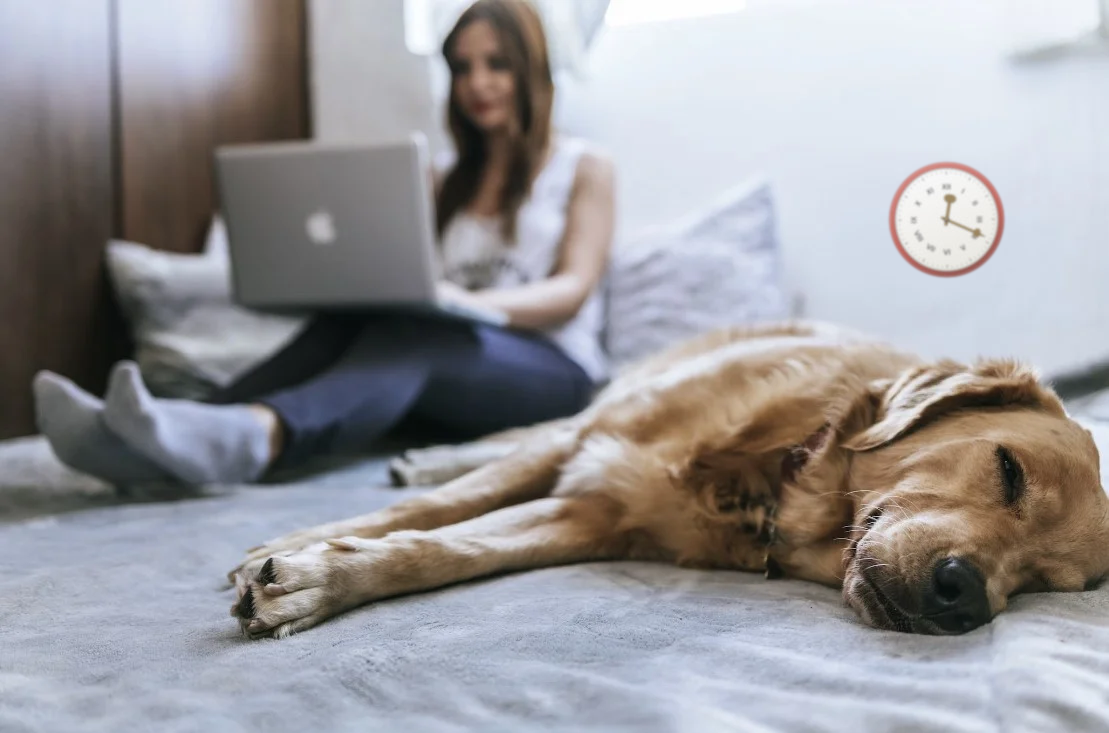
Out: 12,19
